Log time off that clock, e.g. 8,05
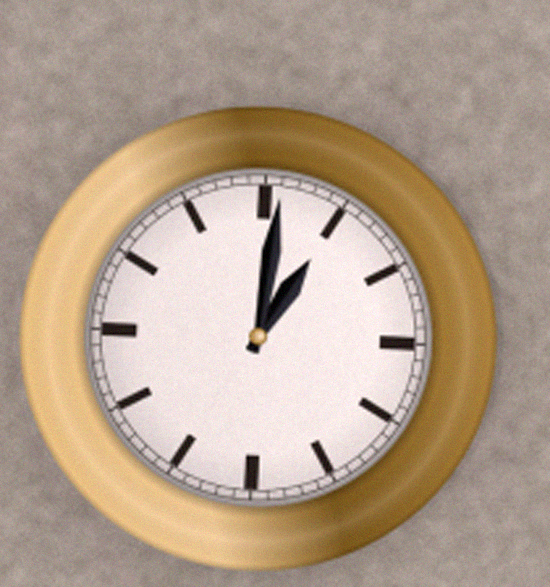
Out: 1,01
